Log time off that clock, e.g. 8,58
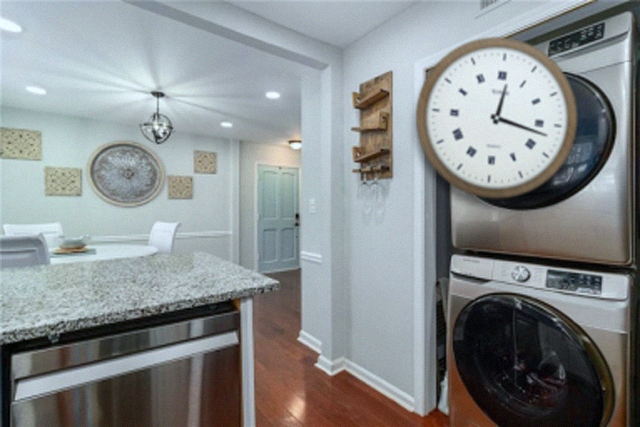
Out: 12,17
